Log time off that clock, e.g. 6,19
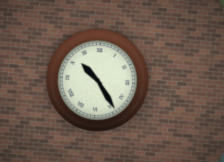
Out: 10,24
